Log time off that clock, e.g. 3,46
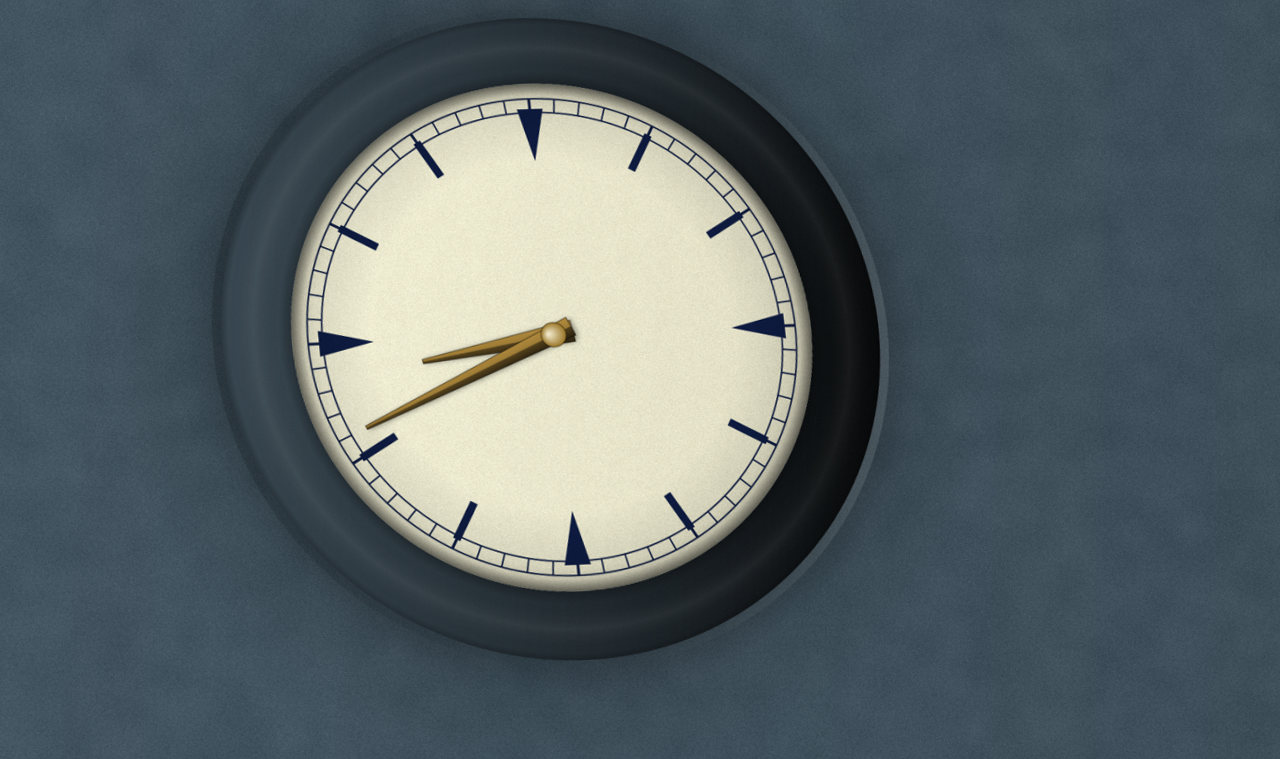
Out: 8,41
